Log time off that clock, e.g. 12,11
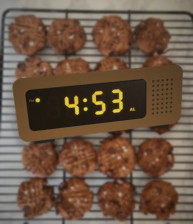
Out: 4,53
